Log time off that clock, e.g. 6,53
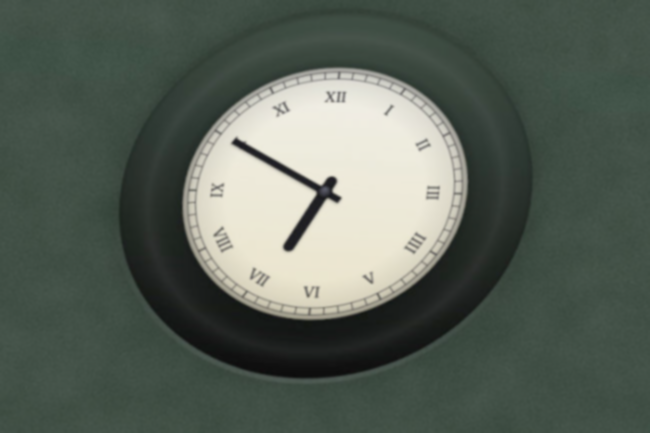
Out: 6,50
